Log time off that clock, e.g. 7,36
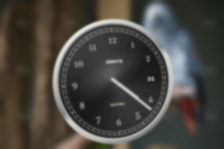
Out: 4,22
